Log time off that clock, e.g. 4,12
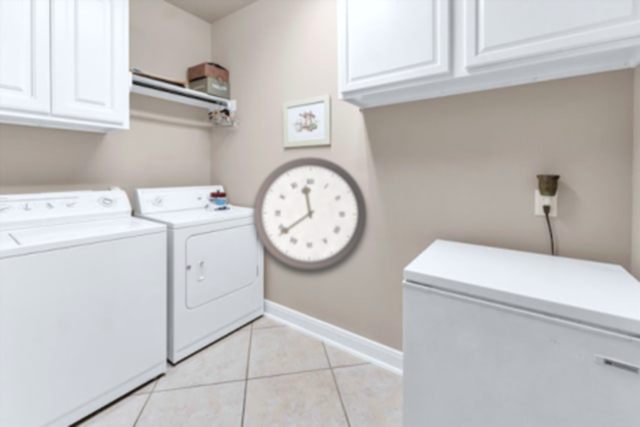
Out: 11,39
